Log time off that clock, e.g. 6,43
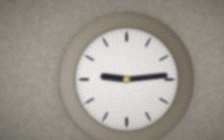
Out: 9,14
